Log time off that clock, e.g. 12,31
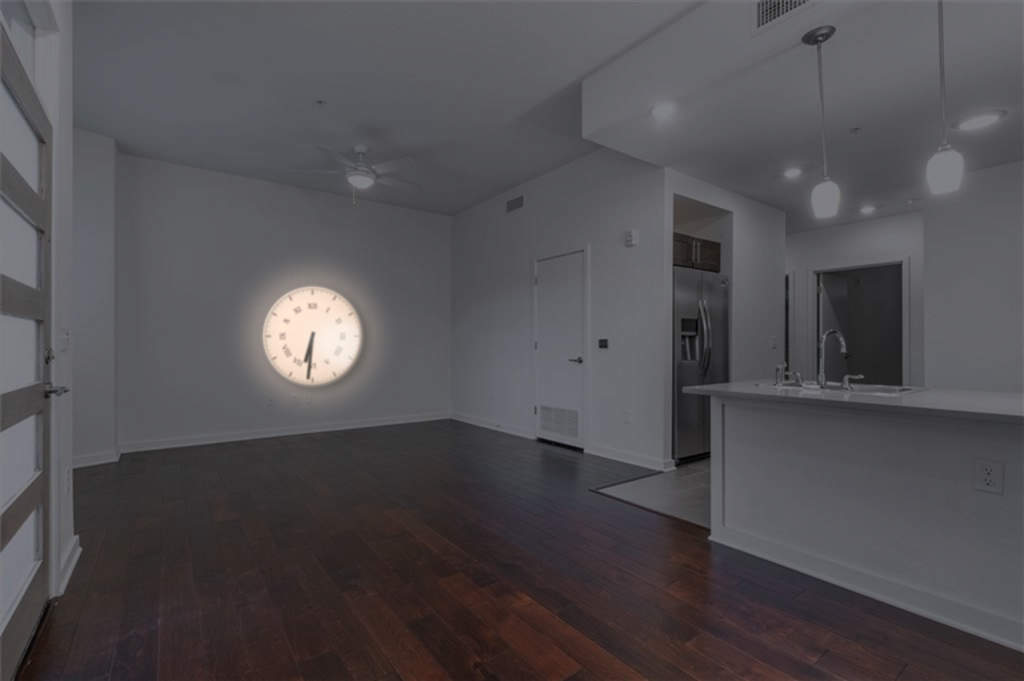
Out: 6,31
